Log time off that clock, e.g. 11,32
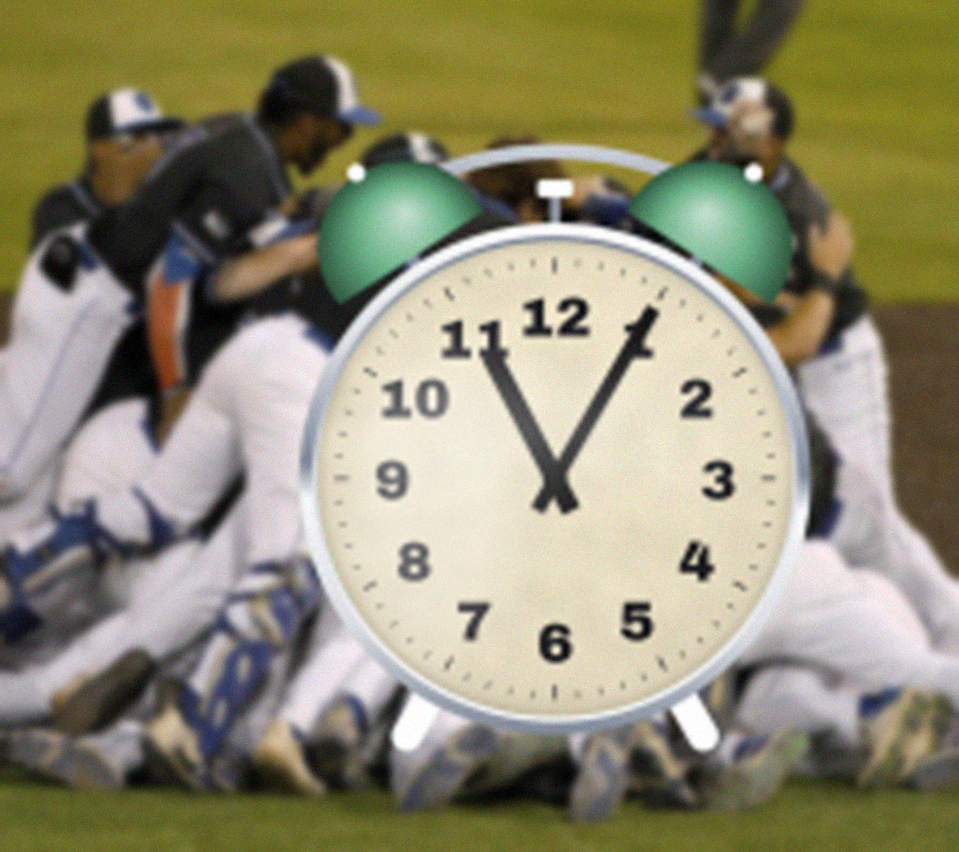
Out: 11,05
